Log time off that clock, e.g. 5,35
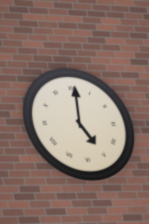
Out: 5,01
